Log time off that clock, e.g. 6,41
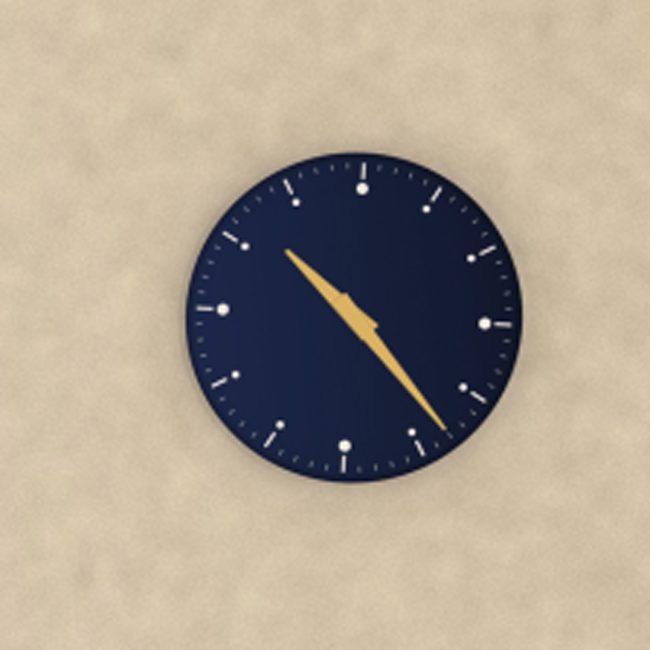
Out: 10,23
